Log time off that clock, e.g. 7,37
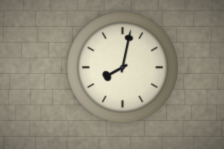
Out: 8,02
